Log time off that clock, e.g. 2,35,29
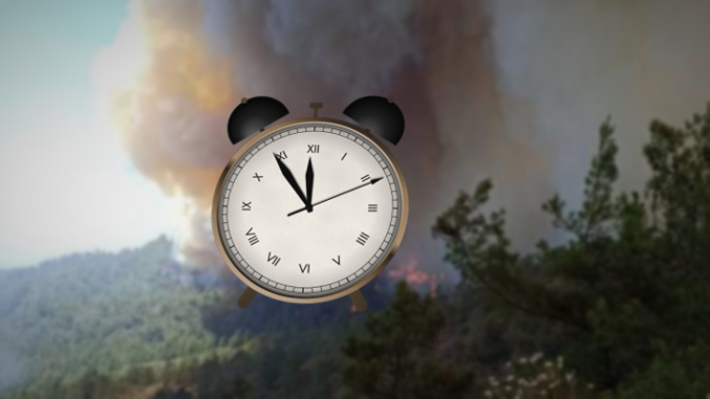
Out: 11,54,11
